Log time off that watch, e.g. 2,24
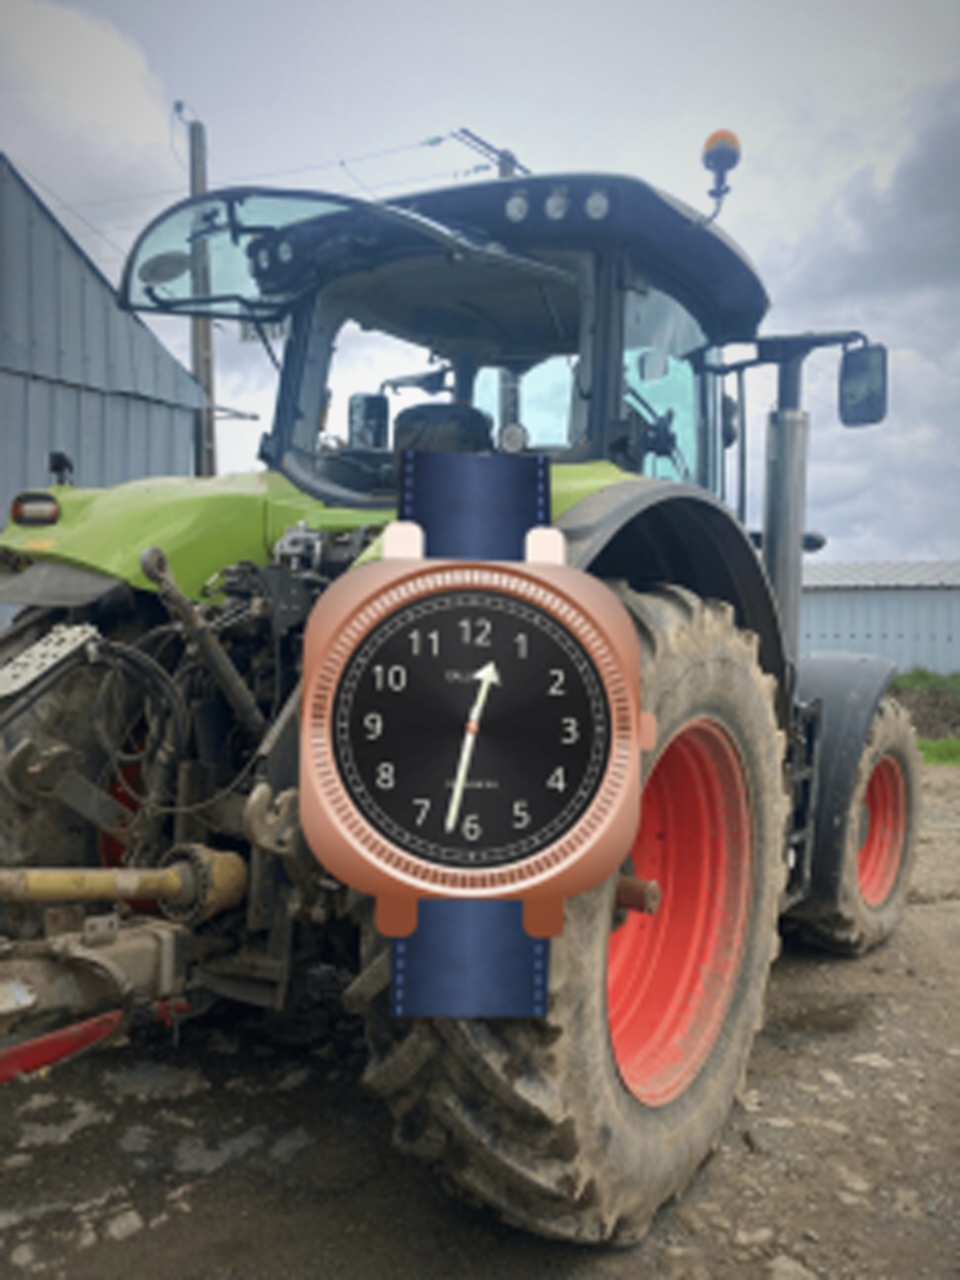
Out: 12,32
